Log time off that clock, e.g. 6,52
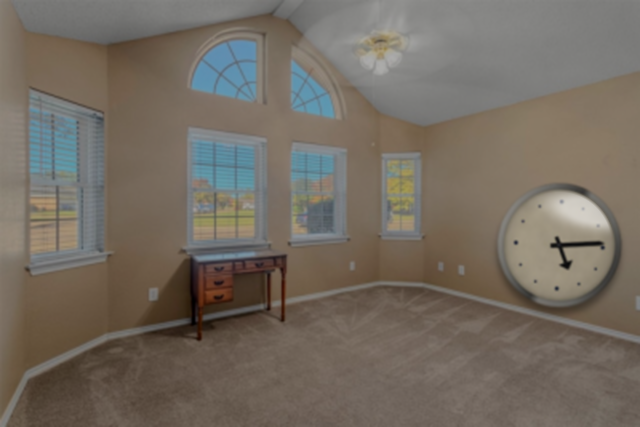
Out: 5,14
